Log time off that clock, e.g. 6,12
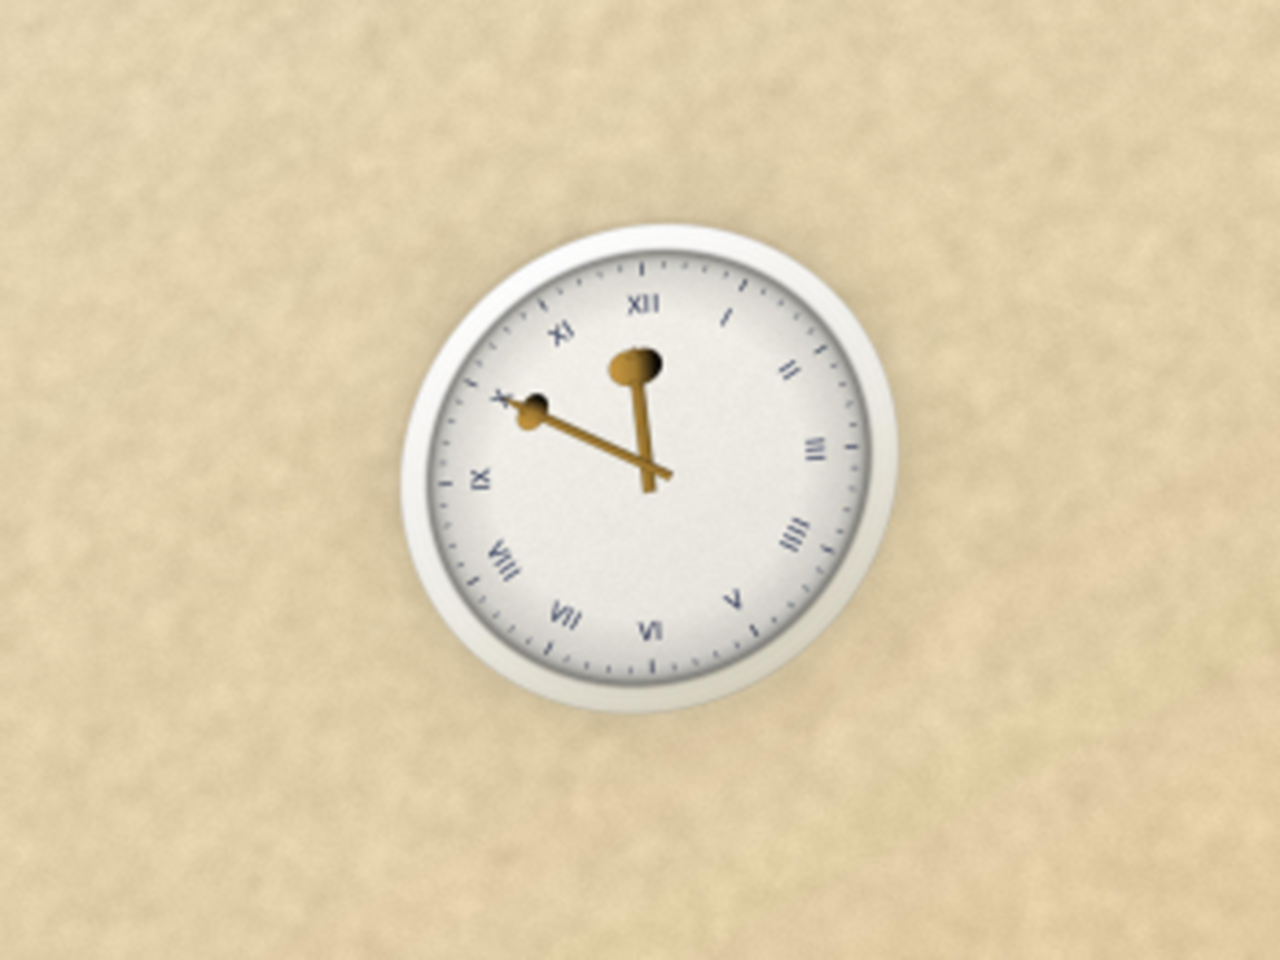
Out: 11,50
